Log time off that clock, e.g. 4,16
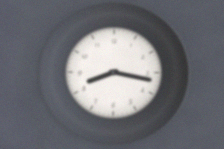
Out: 8,17
